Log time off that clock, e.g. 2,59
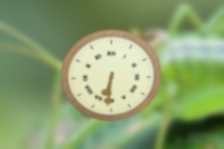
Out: 6,31
